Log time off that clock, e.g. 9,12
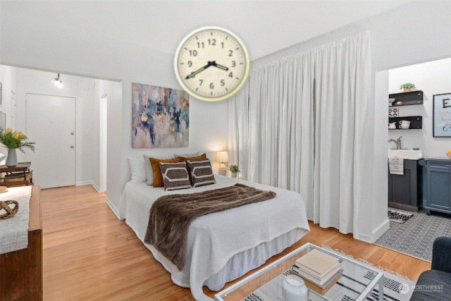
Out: 3,40
